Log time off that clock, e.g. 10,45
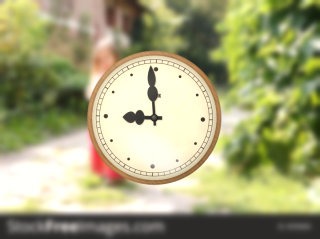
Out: 8,59
